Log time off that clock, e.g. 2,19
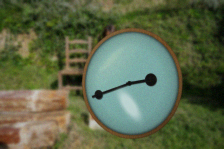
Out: 2,42
